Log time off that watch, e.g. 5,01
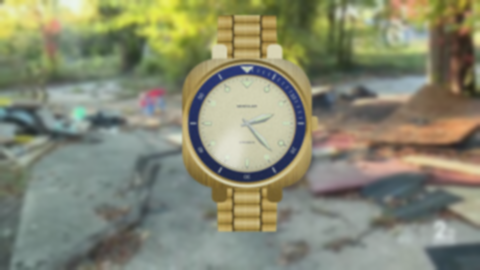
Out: 2,23
